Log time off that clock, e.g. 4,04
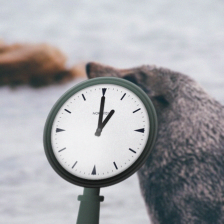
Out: 1,00
